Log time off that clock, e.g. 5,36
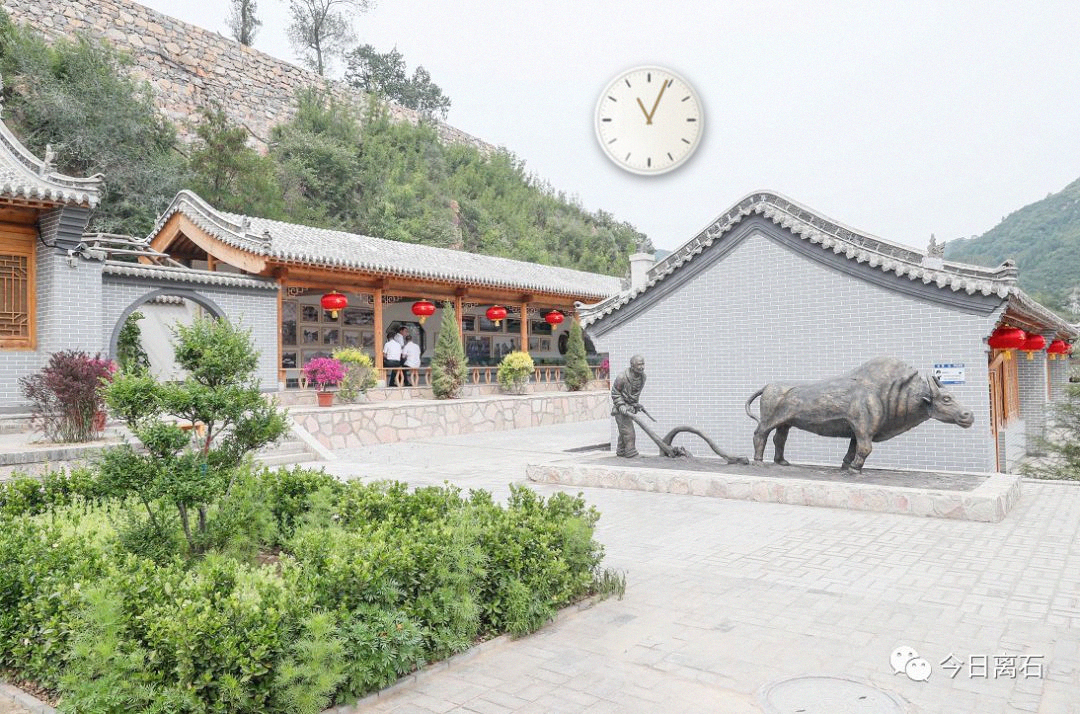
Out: 11,04
